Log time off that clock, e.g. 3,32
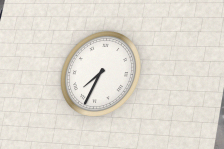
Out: 7,33
